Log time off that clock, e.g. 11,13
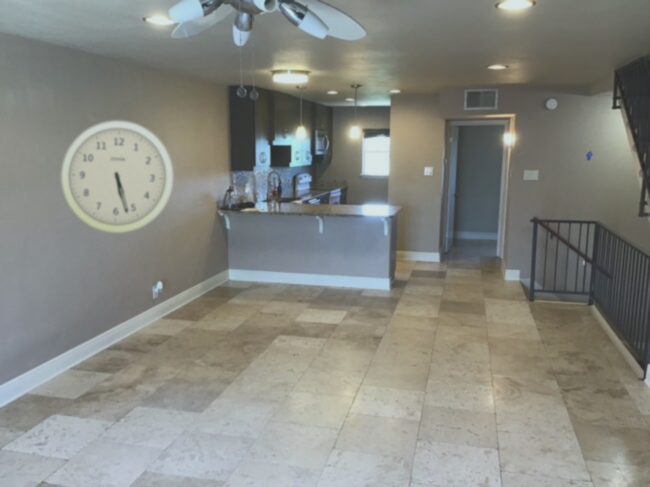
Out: 5,27
